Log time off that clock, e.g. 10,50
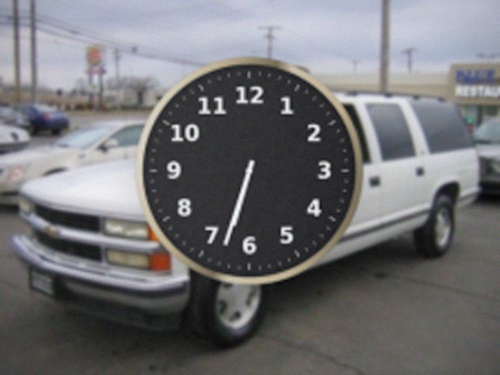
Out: 6,33
